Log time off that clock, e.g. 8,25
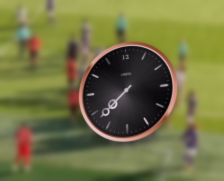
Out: 7,38
